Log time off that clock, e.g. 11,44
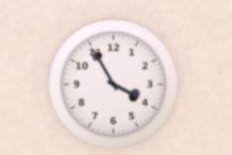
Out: 3,55
